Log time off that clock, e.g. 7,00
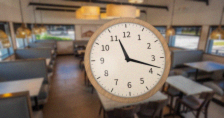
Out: 11,18
